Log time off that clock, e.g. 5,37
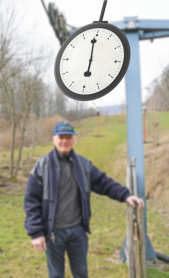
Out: 5,59
